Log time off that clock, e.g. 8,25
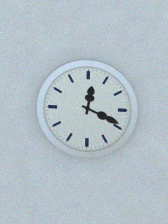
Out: 12,19
